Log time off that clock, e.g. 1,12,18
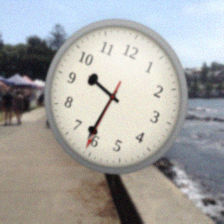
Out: 9,31,31
